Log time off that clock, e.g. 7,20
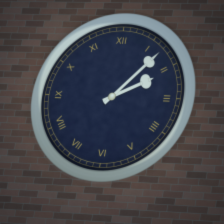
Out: 2,07
